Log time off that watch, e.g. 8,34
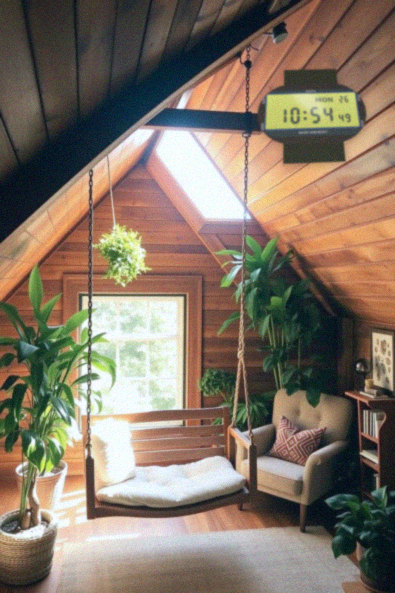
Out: 10,54
